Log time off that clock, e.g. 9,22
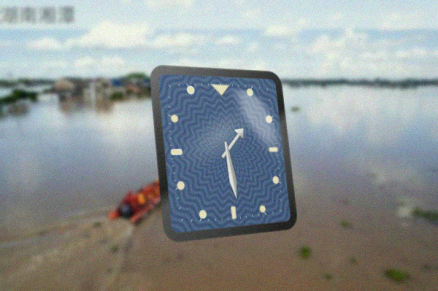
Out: 1,29
